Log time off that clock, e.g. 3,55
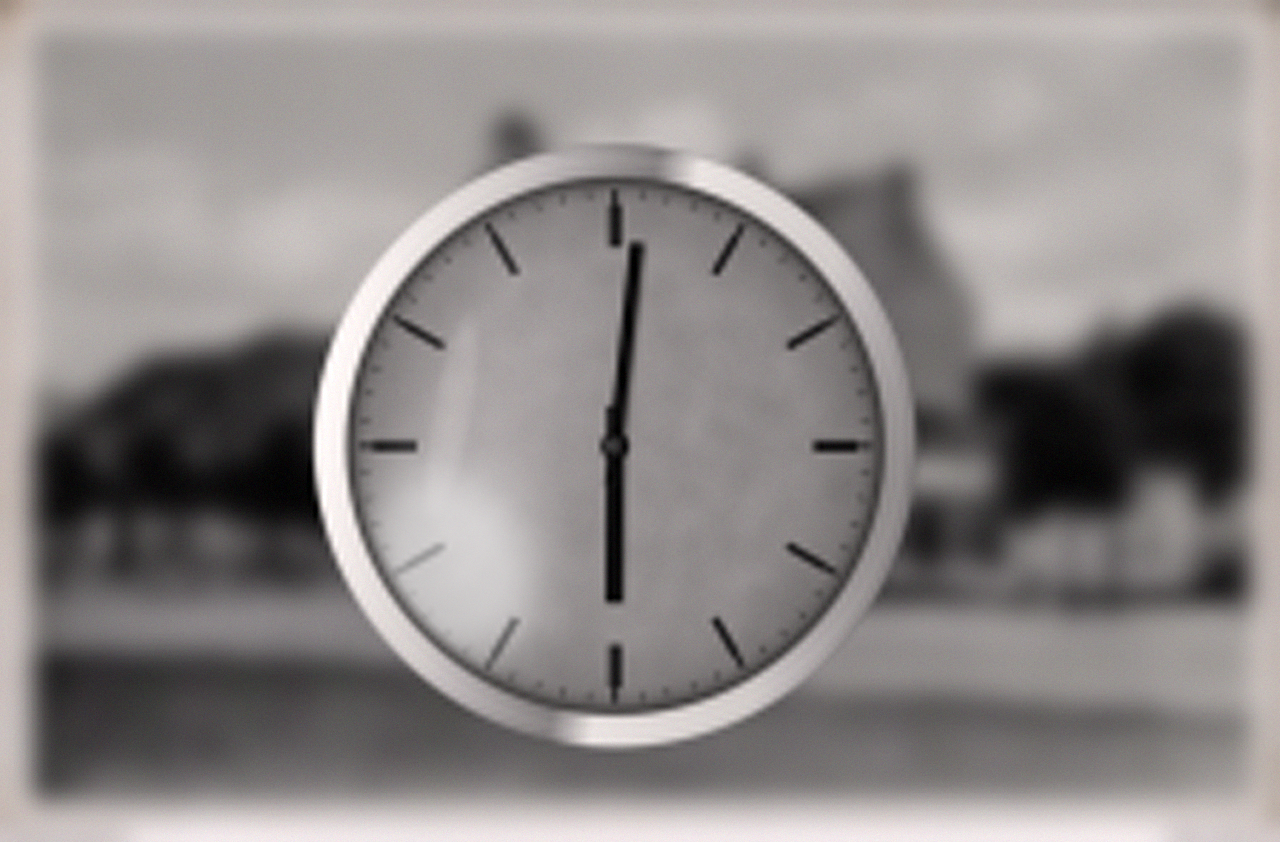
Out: 6,01
